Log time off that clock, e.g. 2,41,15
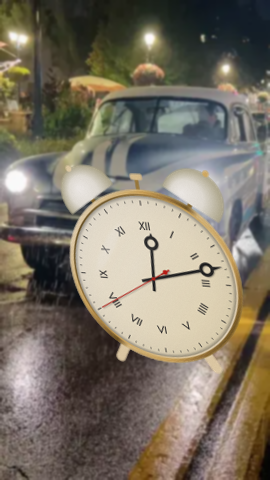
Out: 12,12,40
